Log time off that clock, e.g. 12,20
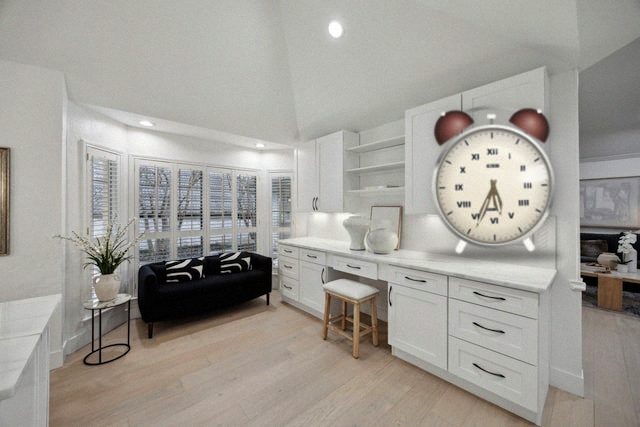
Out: 5,34
